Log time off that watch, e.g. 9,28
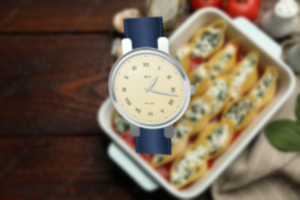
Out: 1,17
